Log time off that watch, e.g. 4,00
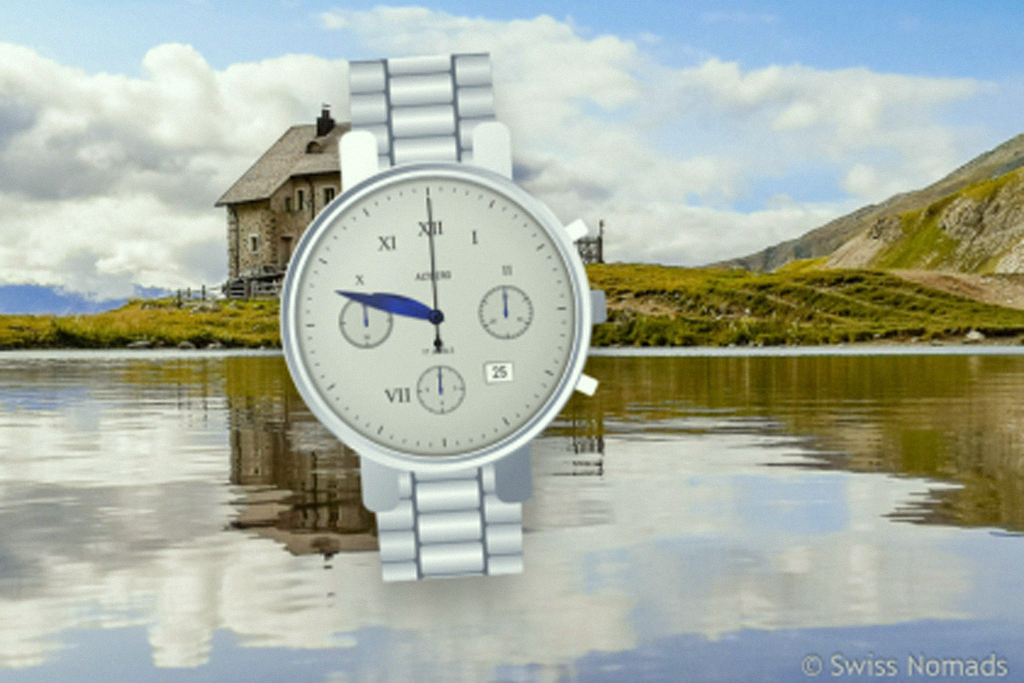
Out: 9,48
